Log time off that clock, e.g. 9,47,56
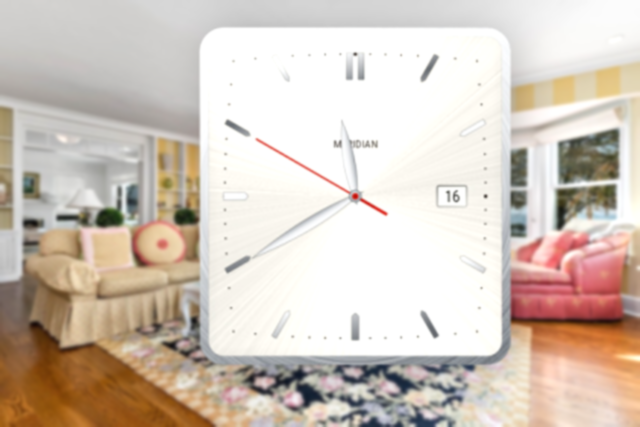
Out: 11,39,50
